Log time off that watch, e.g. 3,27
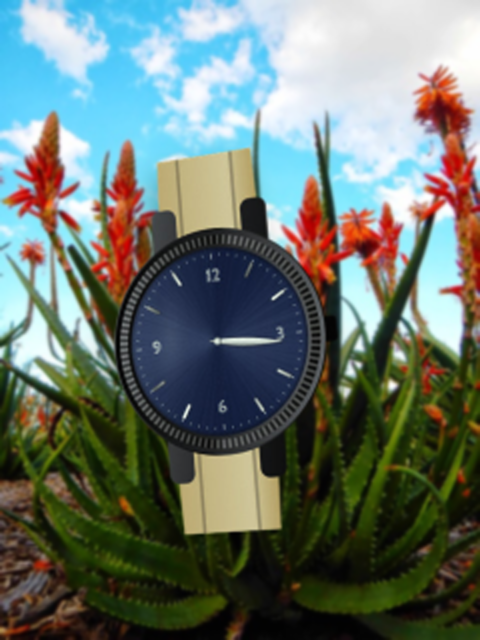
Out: 3,16
